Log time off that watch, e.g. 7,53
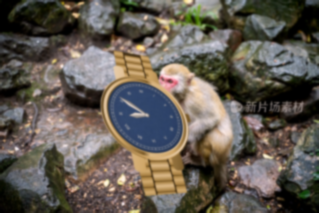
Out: 8,51
